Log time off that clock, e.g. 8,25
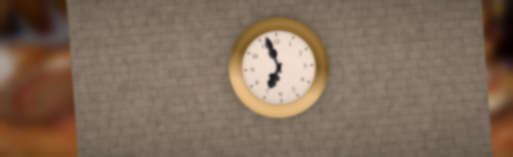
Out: 6,57
